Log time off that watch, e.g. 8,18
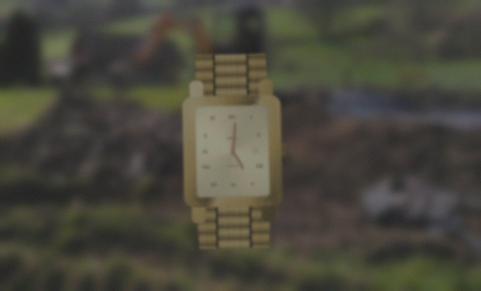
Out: 5,01
